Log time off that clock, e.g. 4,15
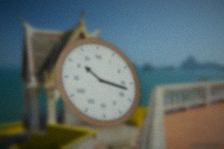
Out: 10,17
